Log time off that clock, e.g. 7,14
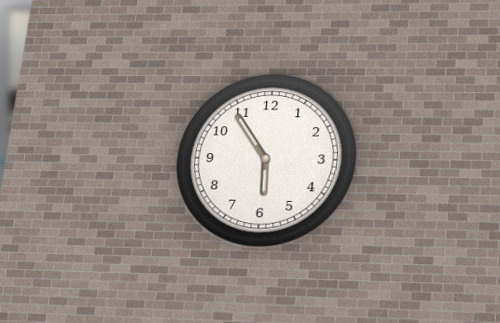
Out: 5,54
